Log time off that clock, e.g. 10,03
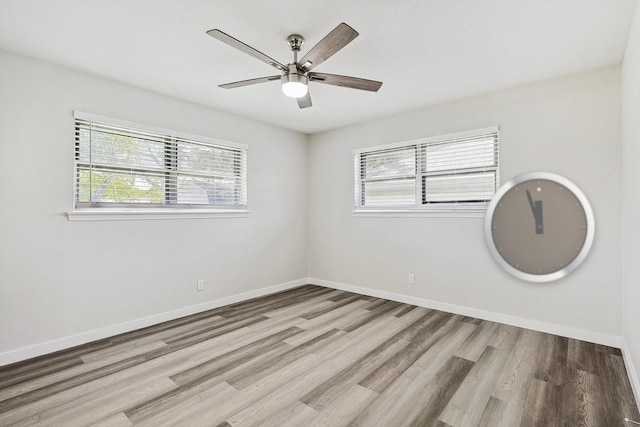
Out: 11,57
